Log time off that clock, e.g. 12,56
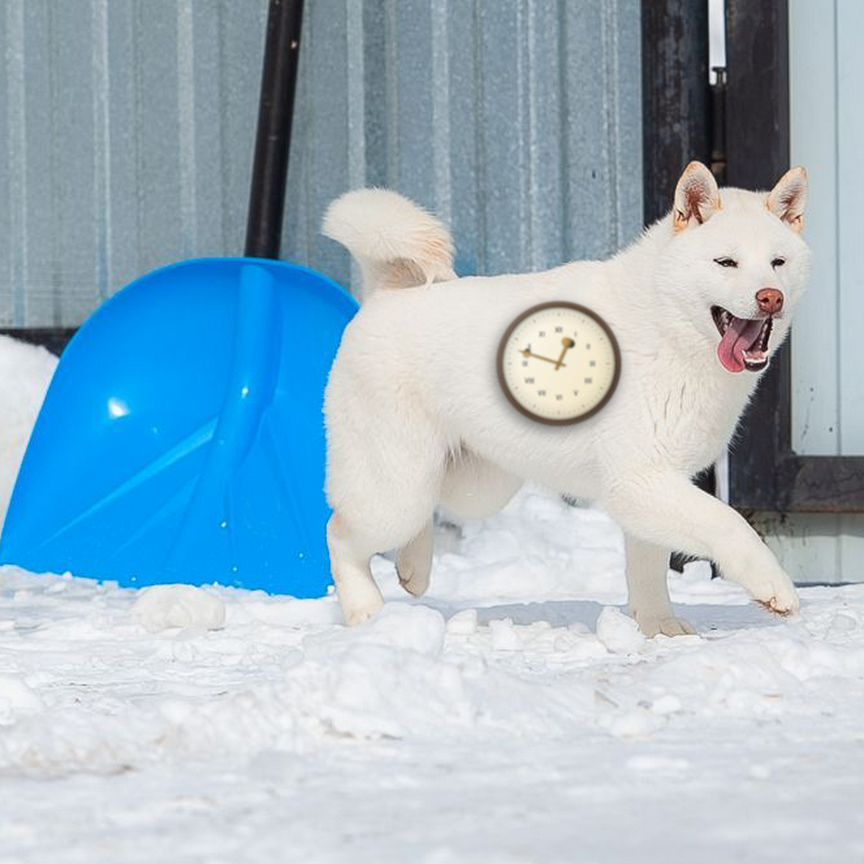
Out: 12,48
